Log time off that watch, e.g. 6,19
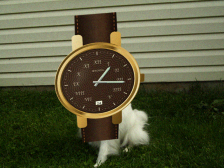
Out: 1,16
